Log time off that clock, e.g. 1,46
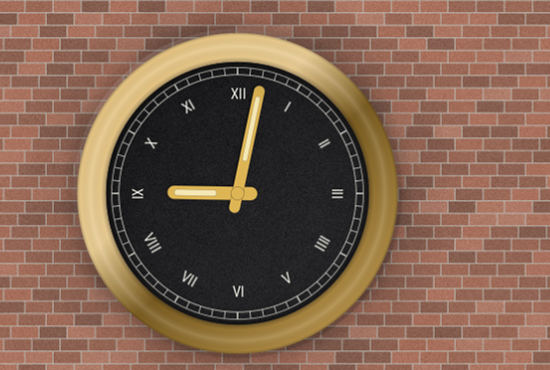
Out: 9,02
